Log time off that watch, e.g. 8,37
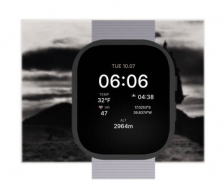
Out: 6,06
